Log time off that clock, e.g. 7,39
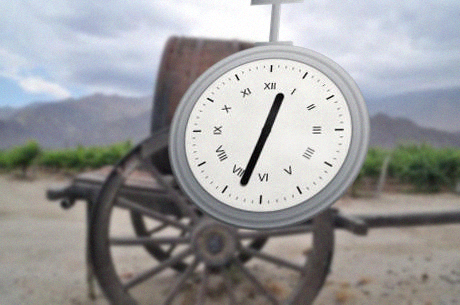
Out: 12,33
